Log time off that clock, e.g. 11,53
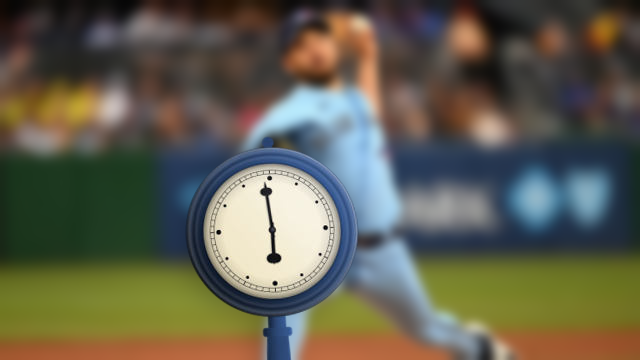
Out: 5,59
